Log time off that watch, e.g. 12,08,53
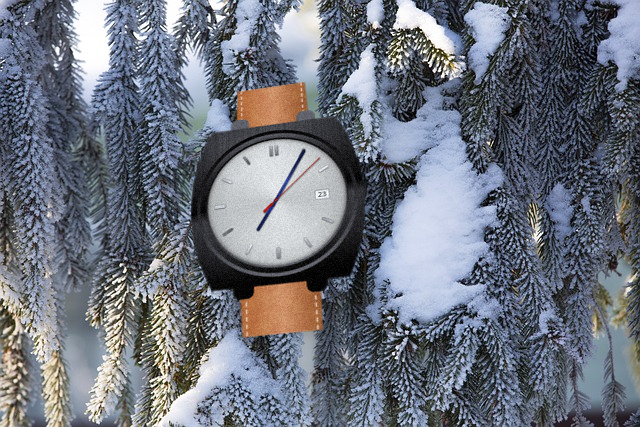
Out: 7,05,08
